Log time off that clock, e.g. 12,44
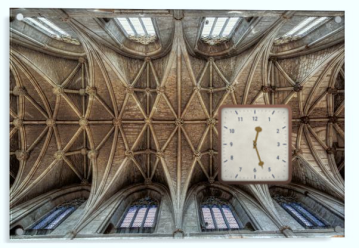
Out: 12,27
